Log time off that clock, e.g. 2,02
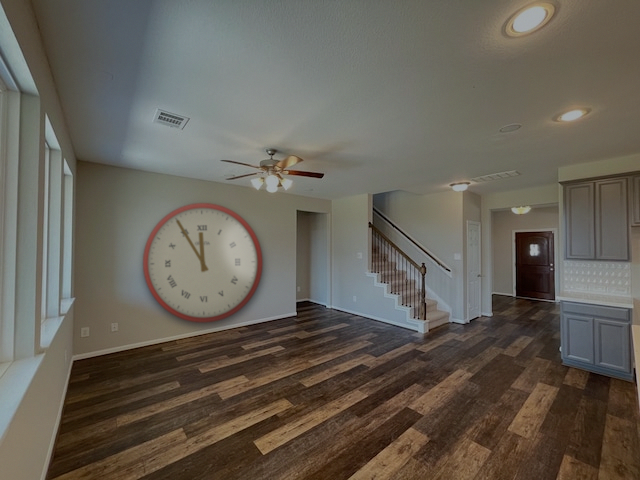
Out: 11,55
